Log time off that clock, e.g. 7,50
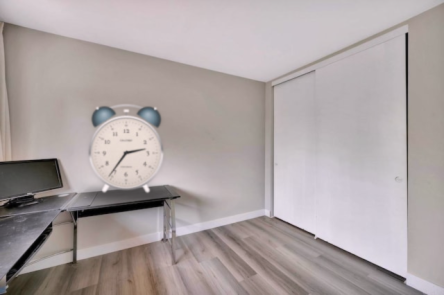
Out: 2,36
